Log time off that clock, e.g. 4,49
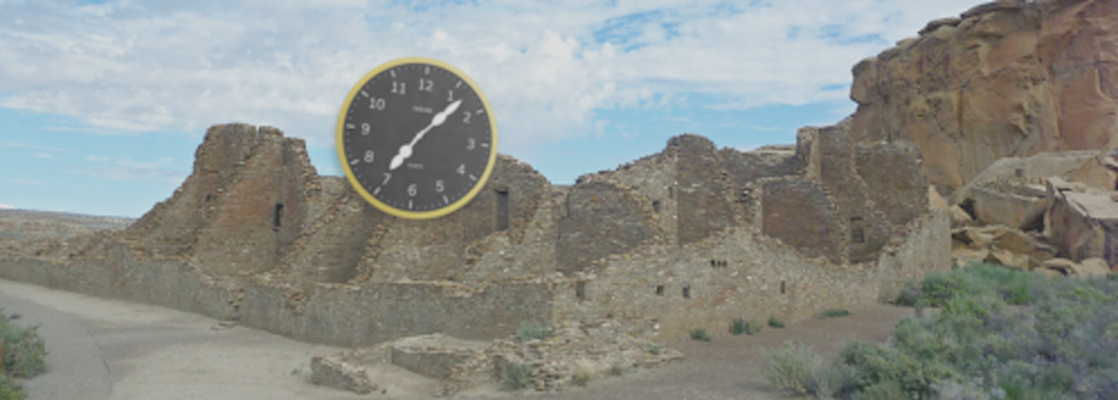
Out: 7,07
